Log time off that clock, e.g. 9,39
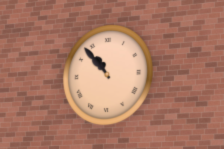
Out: 10,53
